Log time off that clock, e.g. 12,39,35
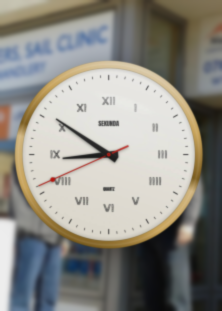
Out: 8,50,41
